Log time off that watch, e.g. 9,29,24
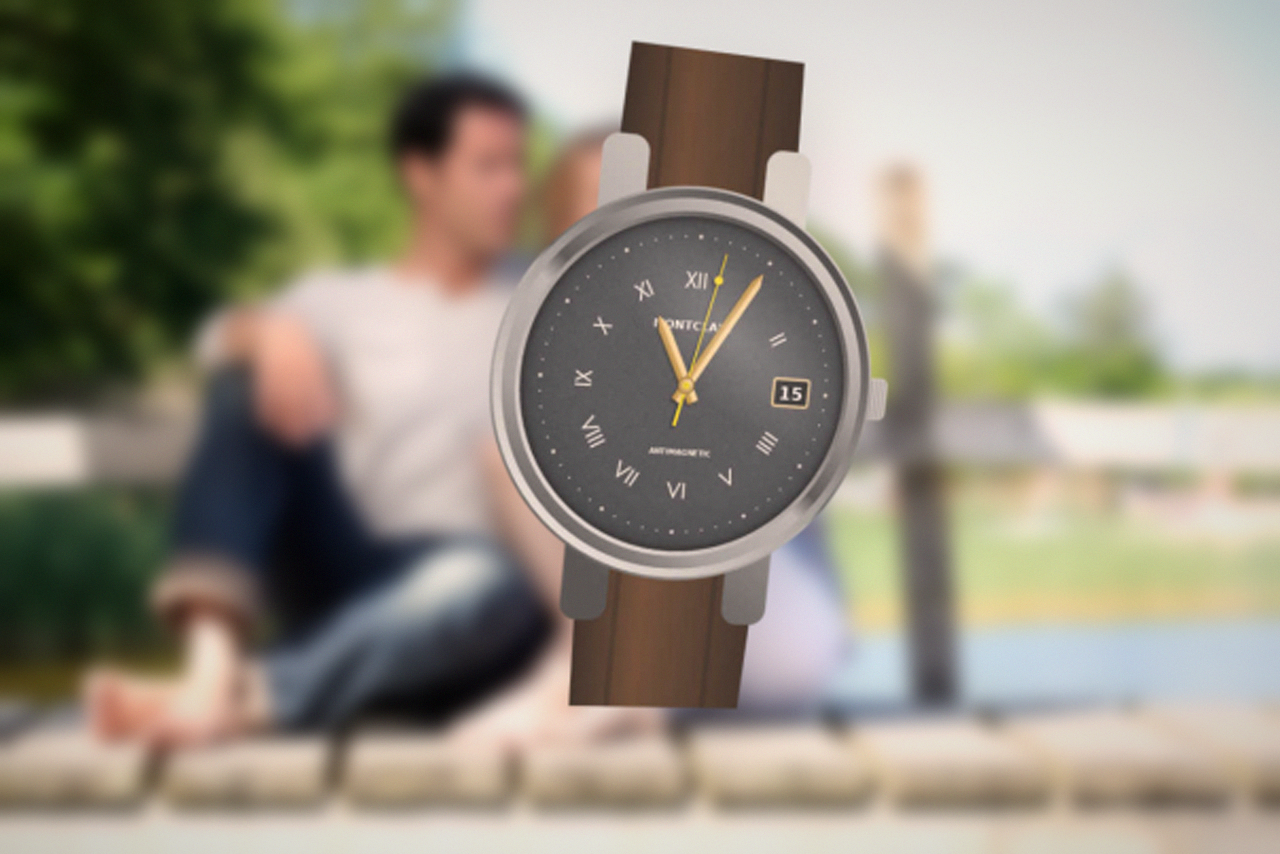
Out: 11,05,02
